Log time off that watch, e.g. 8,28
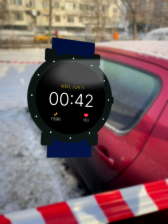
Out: 0,42
